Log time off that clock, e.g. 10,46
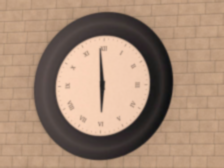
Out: 5,59
